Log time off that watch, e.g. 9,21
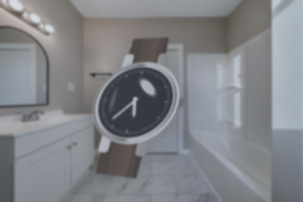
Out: 5,37
